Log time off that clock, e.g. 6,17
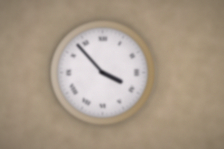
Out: 3,53
